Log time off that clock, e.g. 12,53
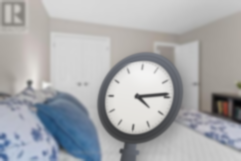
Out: 4,14
